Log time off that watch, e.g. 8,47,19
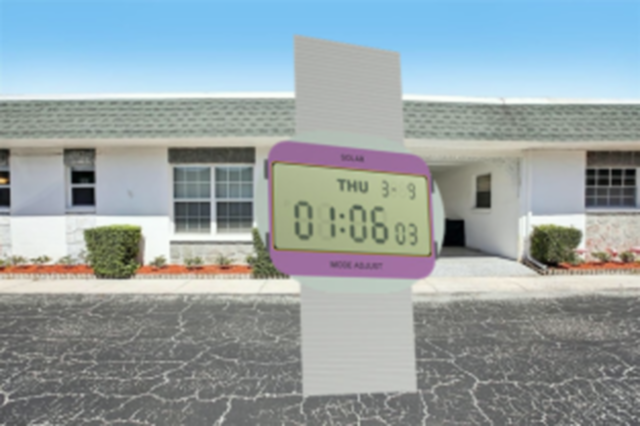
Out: 1,06,03
